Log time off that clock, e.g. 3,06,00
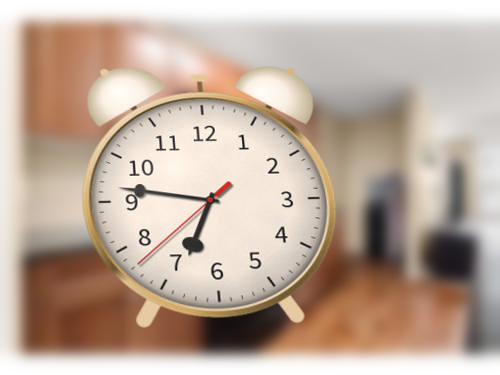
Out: 6,46,38
